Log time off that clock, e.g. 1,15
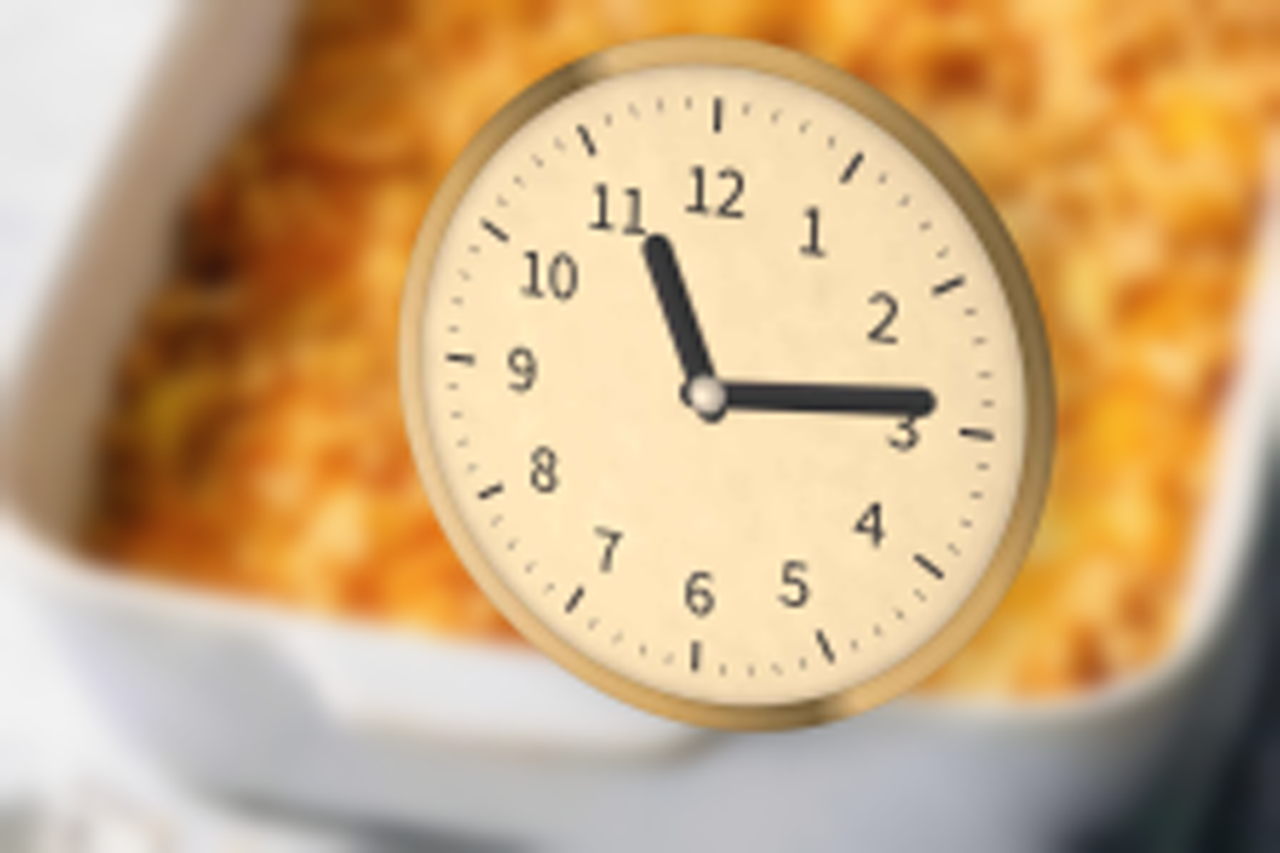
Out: 11,14
